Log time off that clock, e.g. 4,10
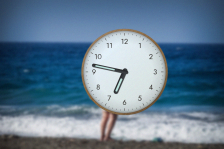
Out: 6,47
